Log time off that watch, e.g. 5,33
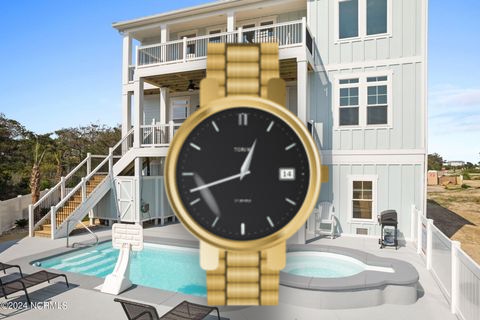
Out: 12,42
